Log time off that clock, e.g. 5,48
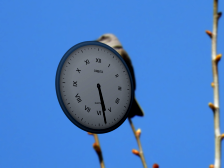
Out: 5,28
